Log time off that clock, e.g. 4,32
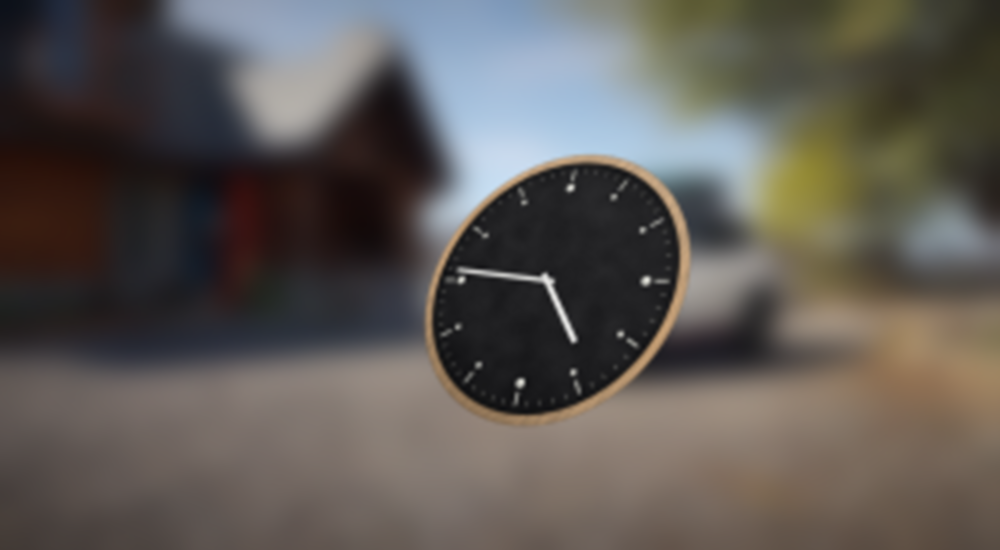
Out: 4,46
